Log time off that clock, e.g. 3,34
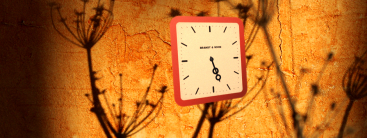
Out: 5,27
